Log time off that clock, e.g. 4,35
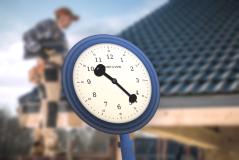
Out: 10,23
